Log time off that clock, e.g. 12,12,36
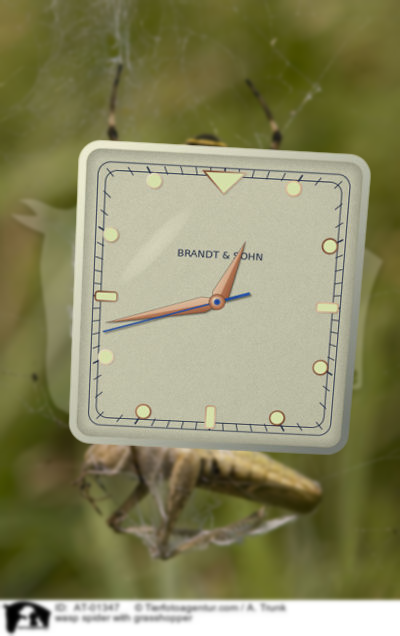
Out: 12,42,42
